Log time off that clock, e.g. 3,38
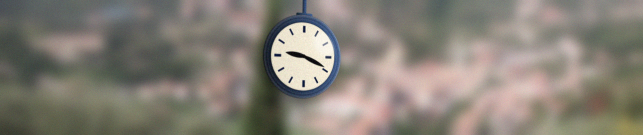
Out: 9,19
